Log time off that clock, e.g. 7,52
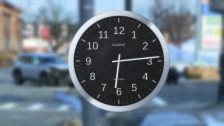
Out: 6,14
